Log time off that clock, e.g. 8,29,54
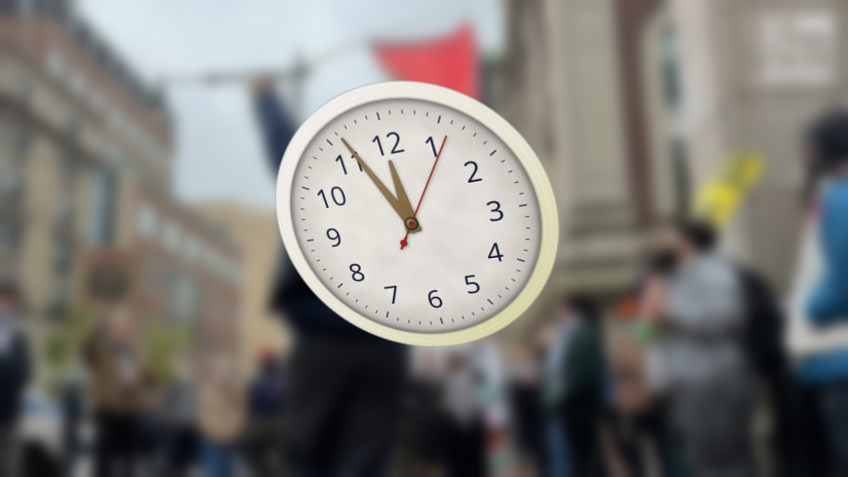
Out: 11,56,06
